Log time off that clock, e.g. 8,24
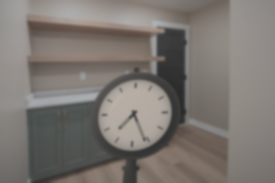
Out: 7,26
